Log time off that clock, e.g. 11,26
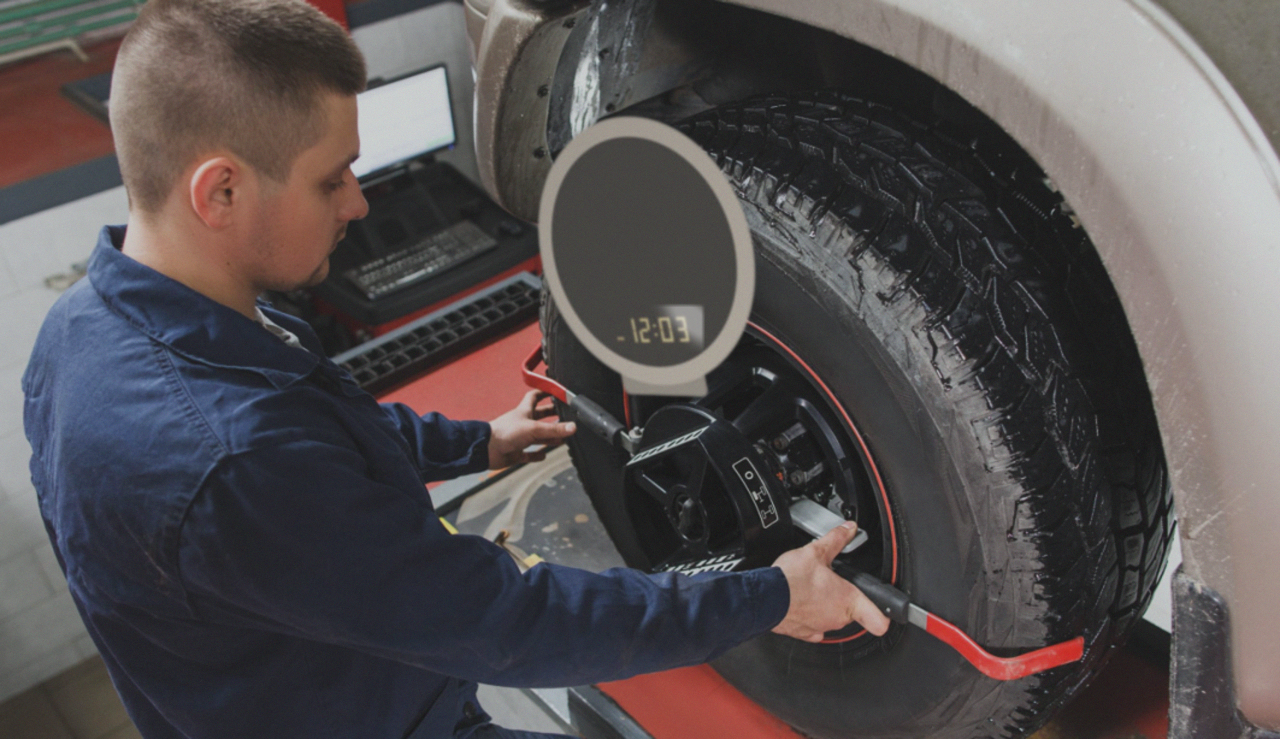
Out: 12,03
